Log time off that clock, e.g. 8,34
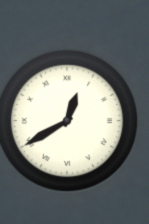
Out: 12,40
